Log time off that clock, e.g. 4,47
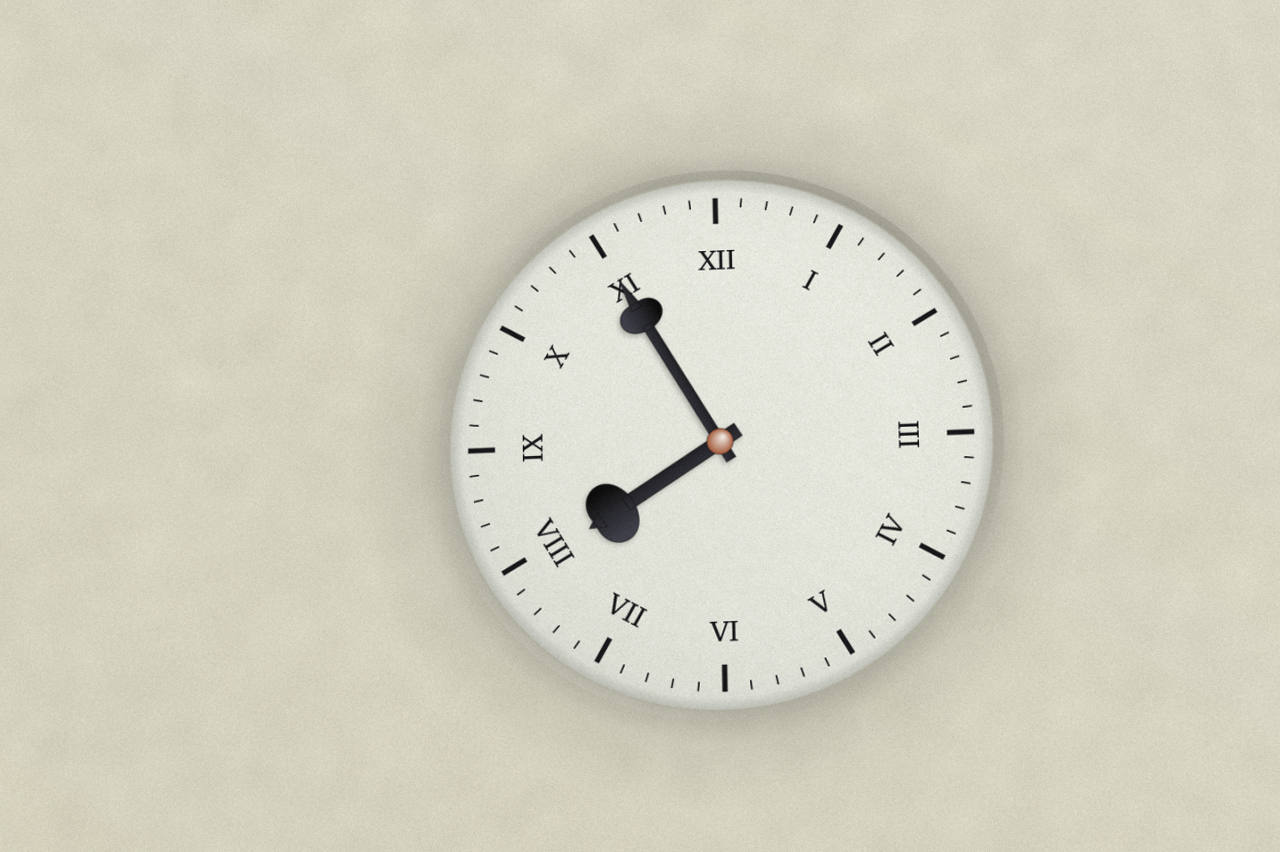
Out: 7,55
